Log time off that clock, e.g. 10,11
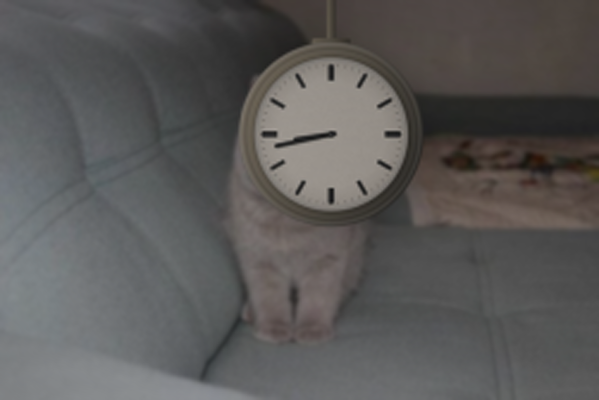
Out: 8,43
